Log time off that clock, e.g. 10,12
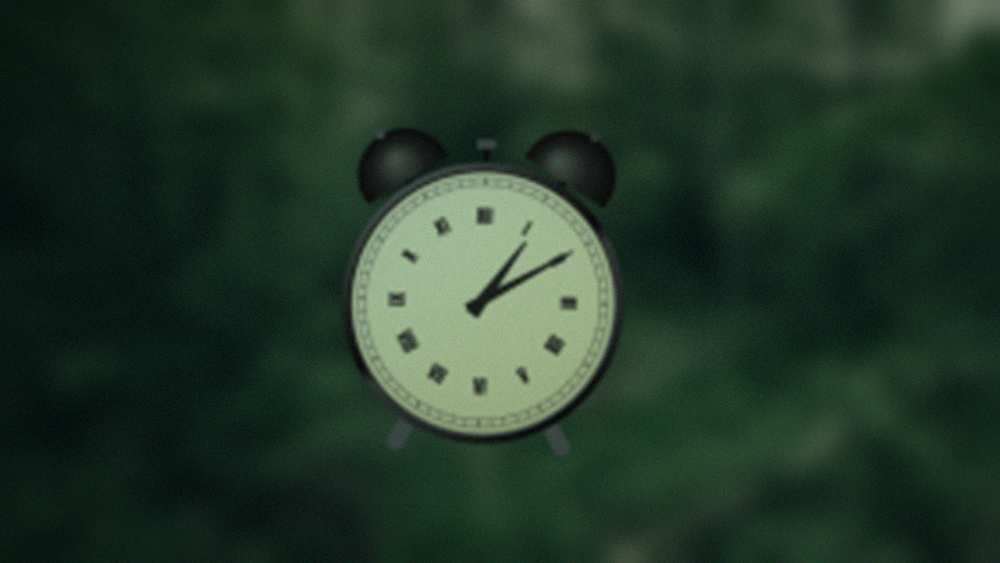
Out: 1,10
